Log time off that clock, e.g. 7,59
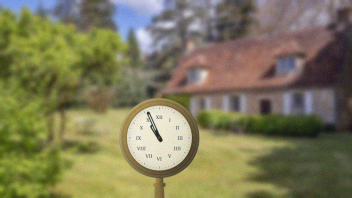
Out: 10,56
